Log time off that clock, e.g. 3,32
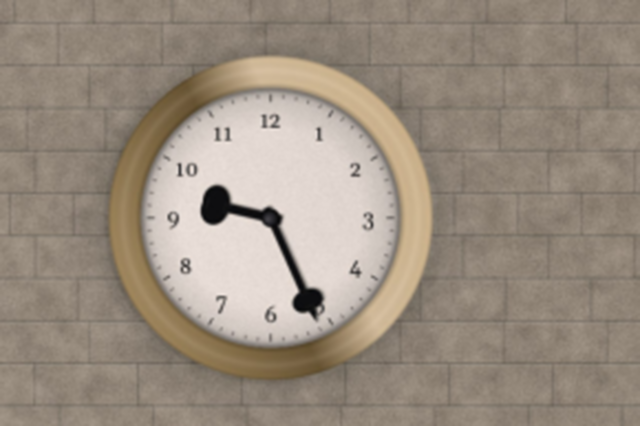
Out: 9,26
